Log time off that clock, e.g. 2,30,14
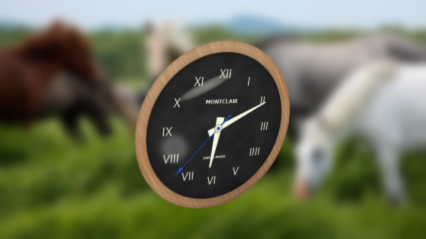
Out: 6,10,37
